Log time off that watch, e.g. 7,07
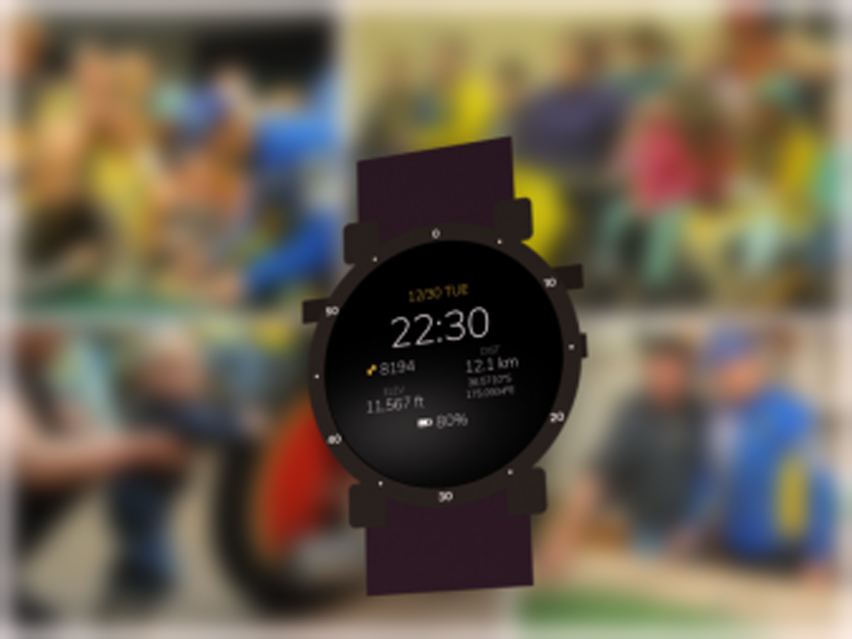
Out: 22,30
